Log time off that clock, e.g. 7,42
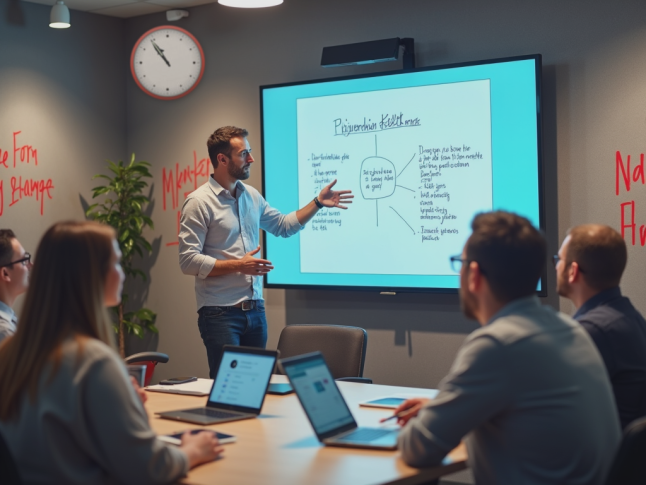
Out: 10,54
